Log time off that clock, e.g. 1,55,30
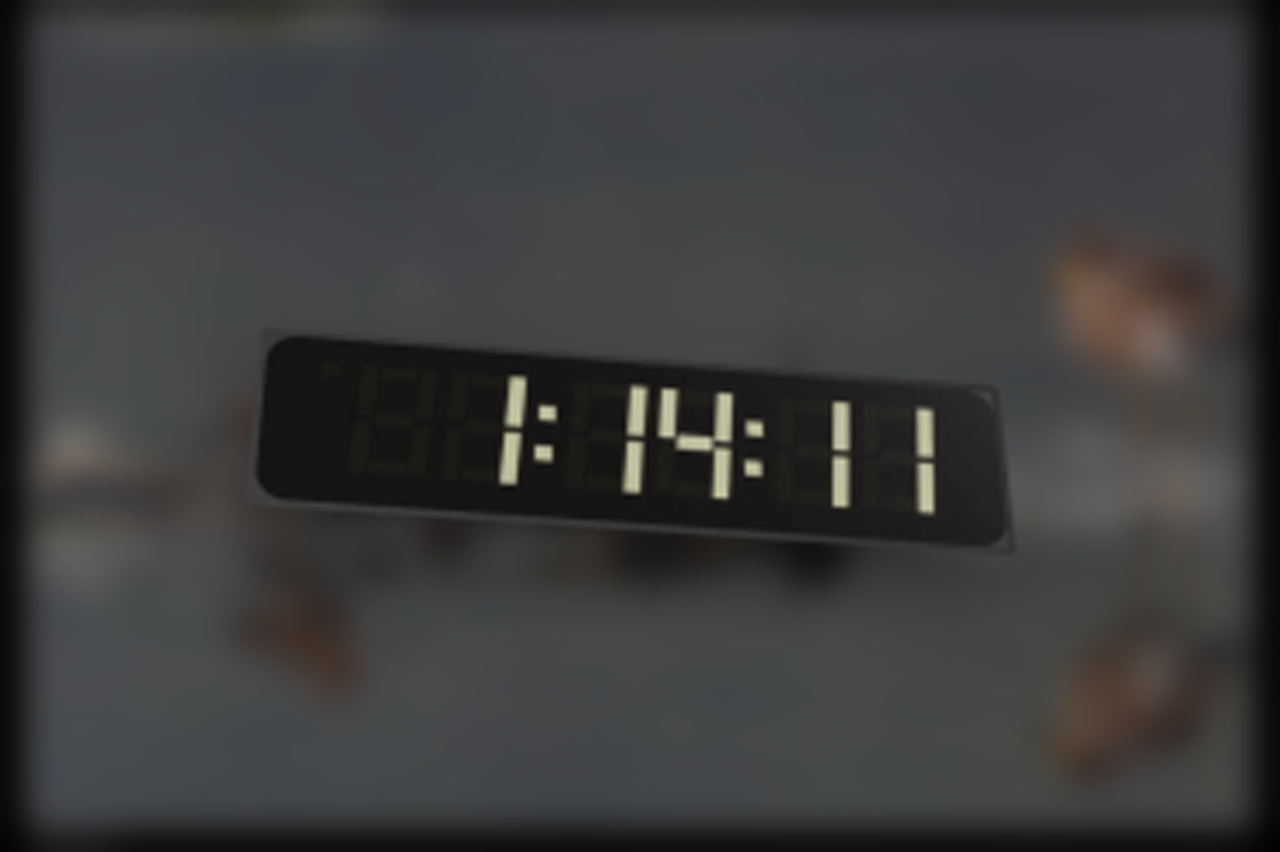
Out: 1,14,11
